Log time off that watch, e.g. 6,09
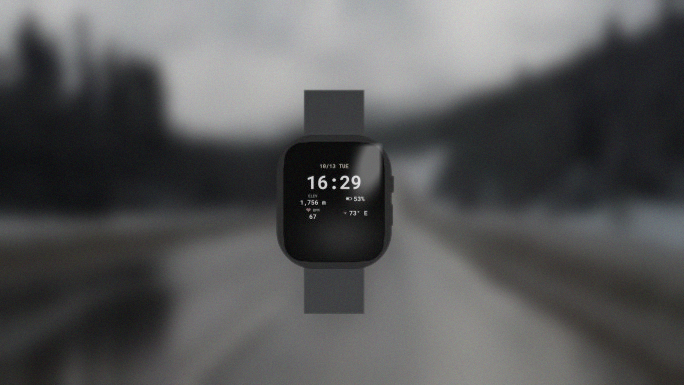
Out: 16,29
